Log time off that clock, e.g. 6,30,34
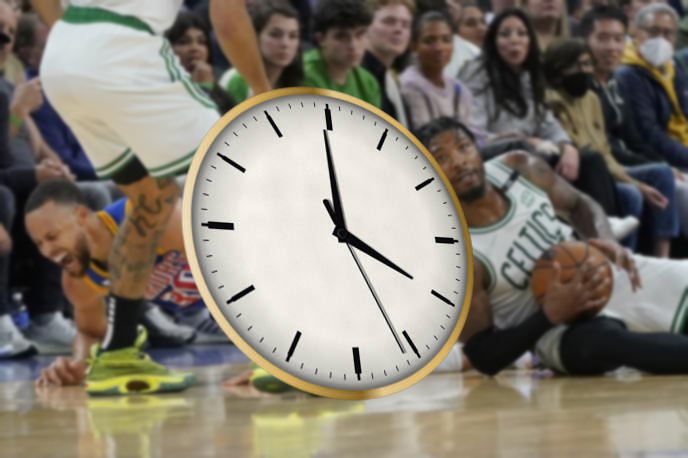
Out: 3,59,26
